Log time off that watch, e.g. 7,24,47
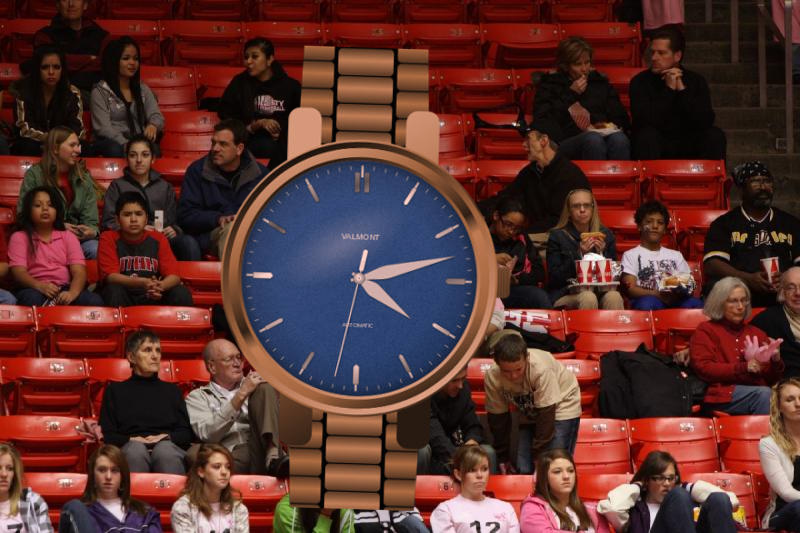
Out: 4,12,32
